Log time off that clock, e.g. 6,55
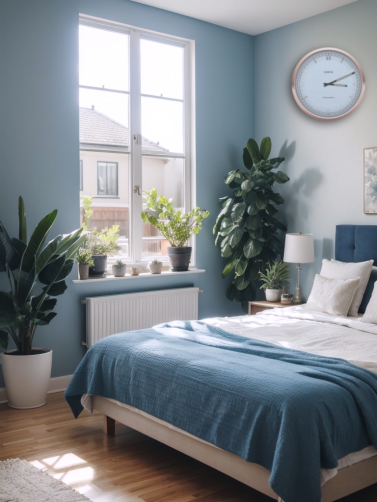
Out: 3,11
